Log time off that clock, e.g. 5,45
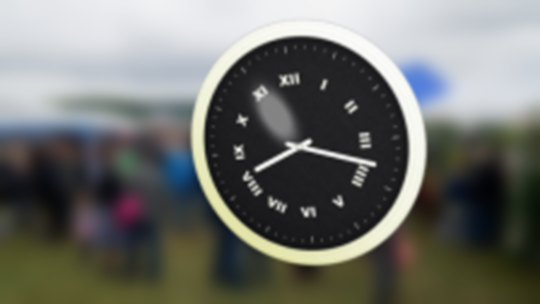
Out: 8,18
